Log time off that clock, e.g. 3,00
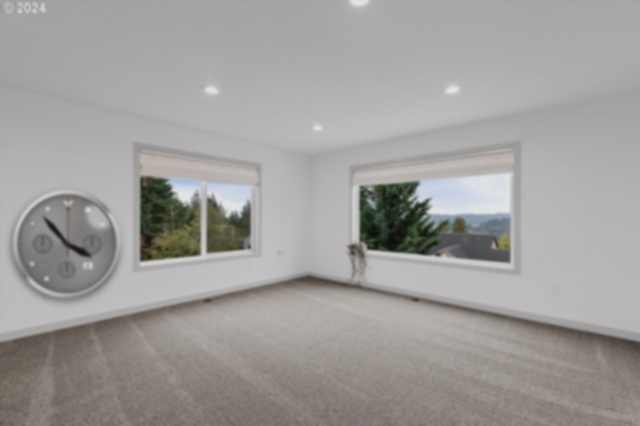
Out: 3,53
